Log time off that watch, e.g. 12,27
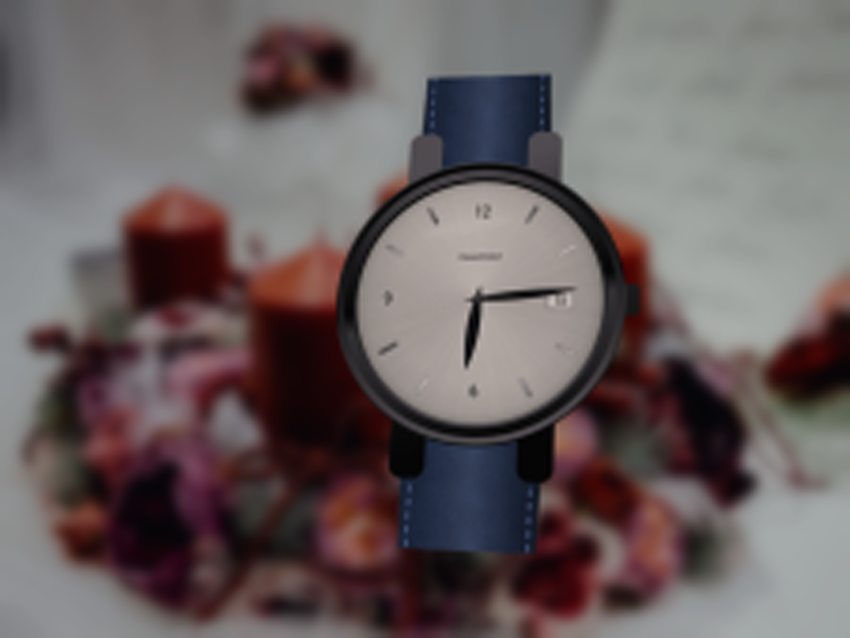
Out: 6,14
